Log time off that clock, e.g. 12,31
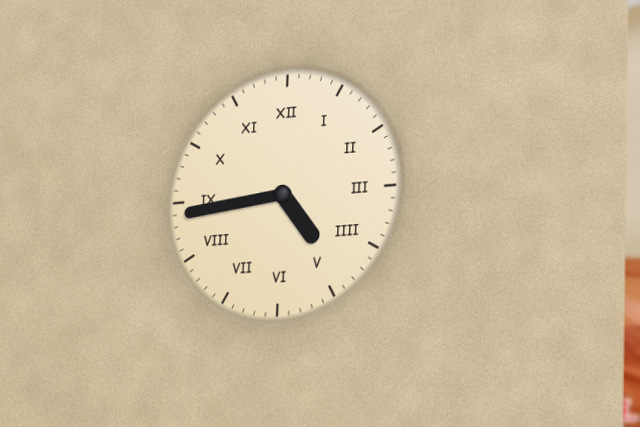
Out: 4,44
